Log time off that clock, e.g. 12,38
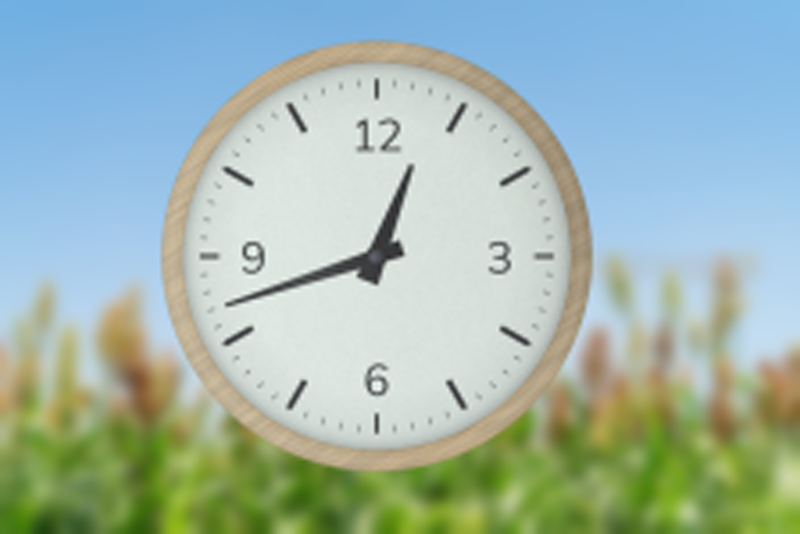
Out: 12,42
